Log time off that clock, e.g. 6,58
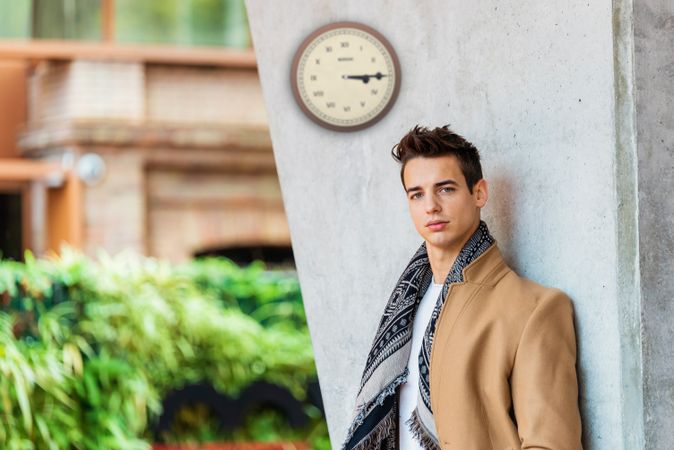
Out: 3,15
